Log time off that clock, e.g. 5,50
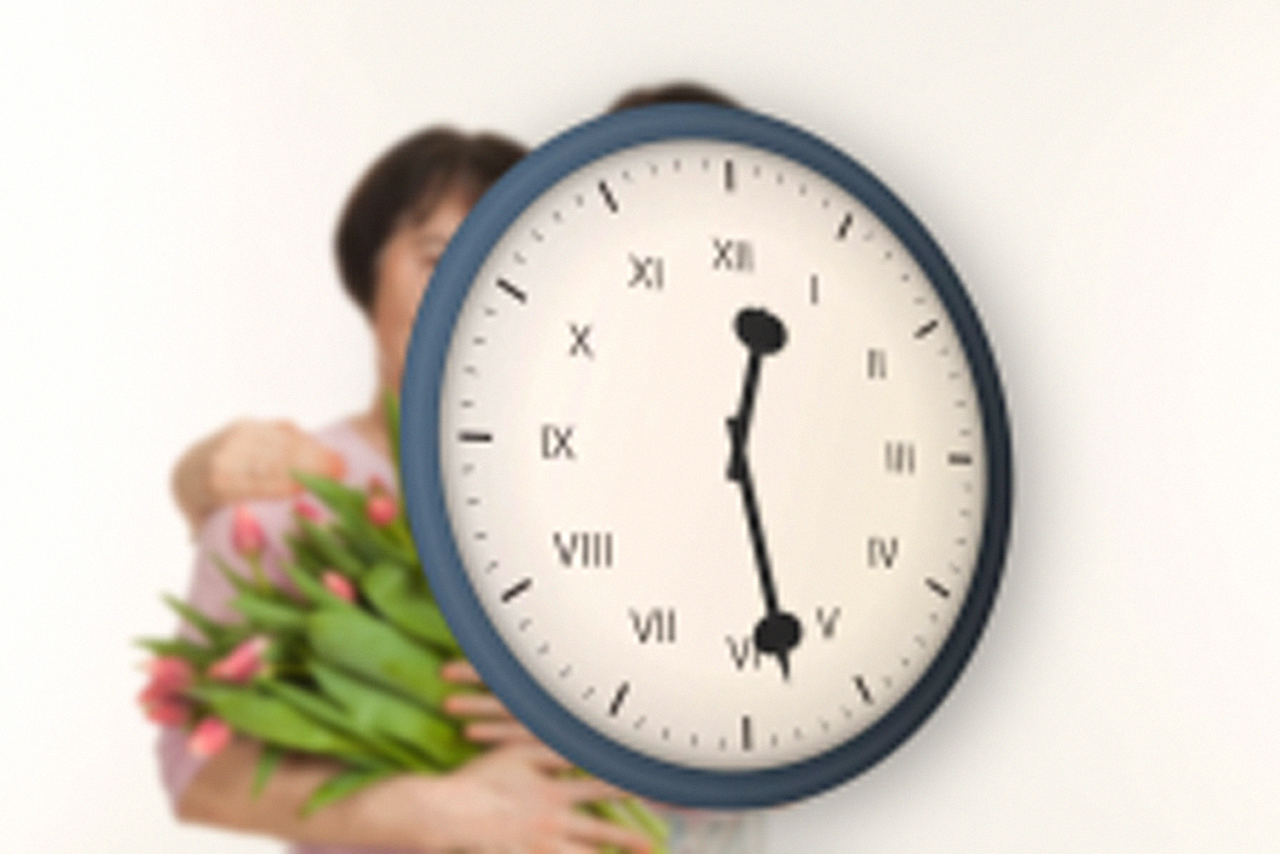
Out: 12,28
